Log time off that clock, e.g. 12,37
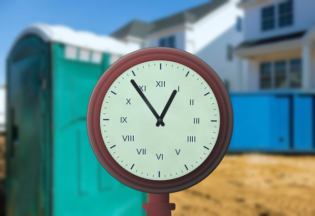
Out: 12,54
